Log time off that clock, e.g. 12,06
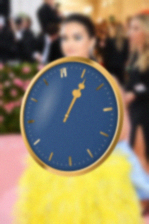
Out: 1,06
